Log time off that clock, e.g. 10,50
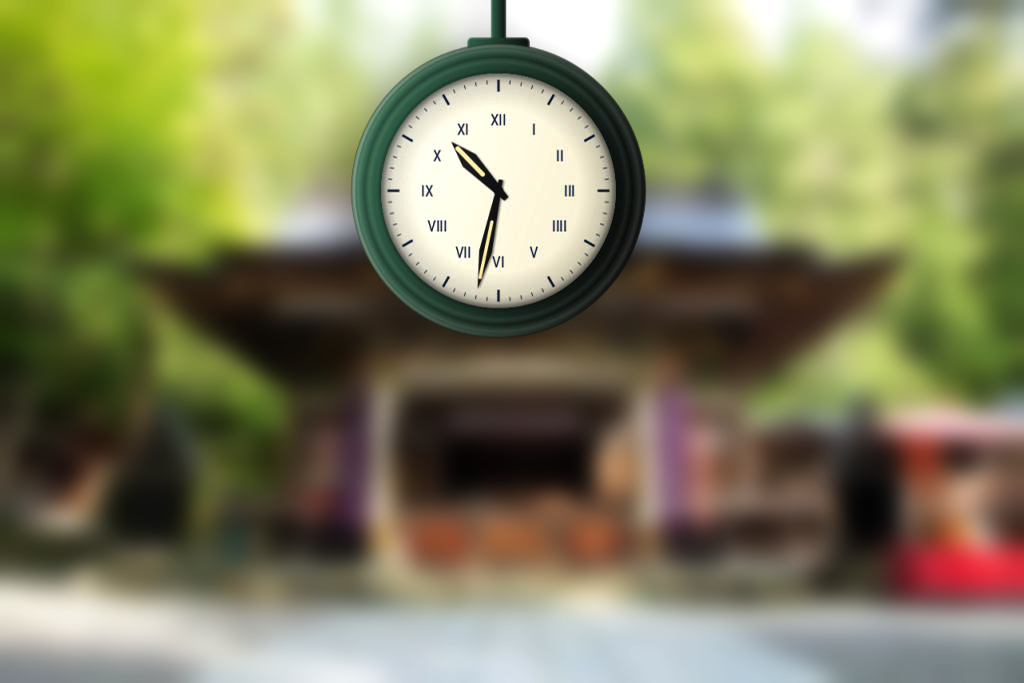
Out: 10,32
